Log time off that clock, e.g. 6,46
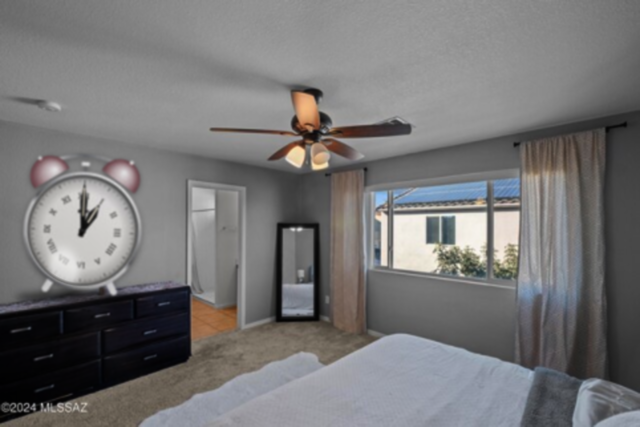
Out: 1,00
